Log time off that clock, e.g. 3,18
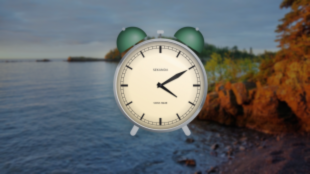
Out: 4,10
